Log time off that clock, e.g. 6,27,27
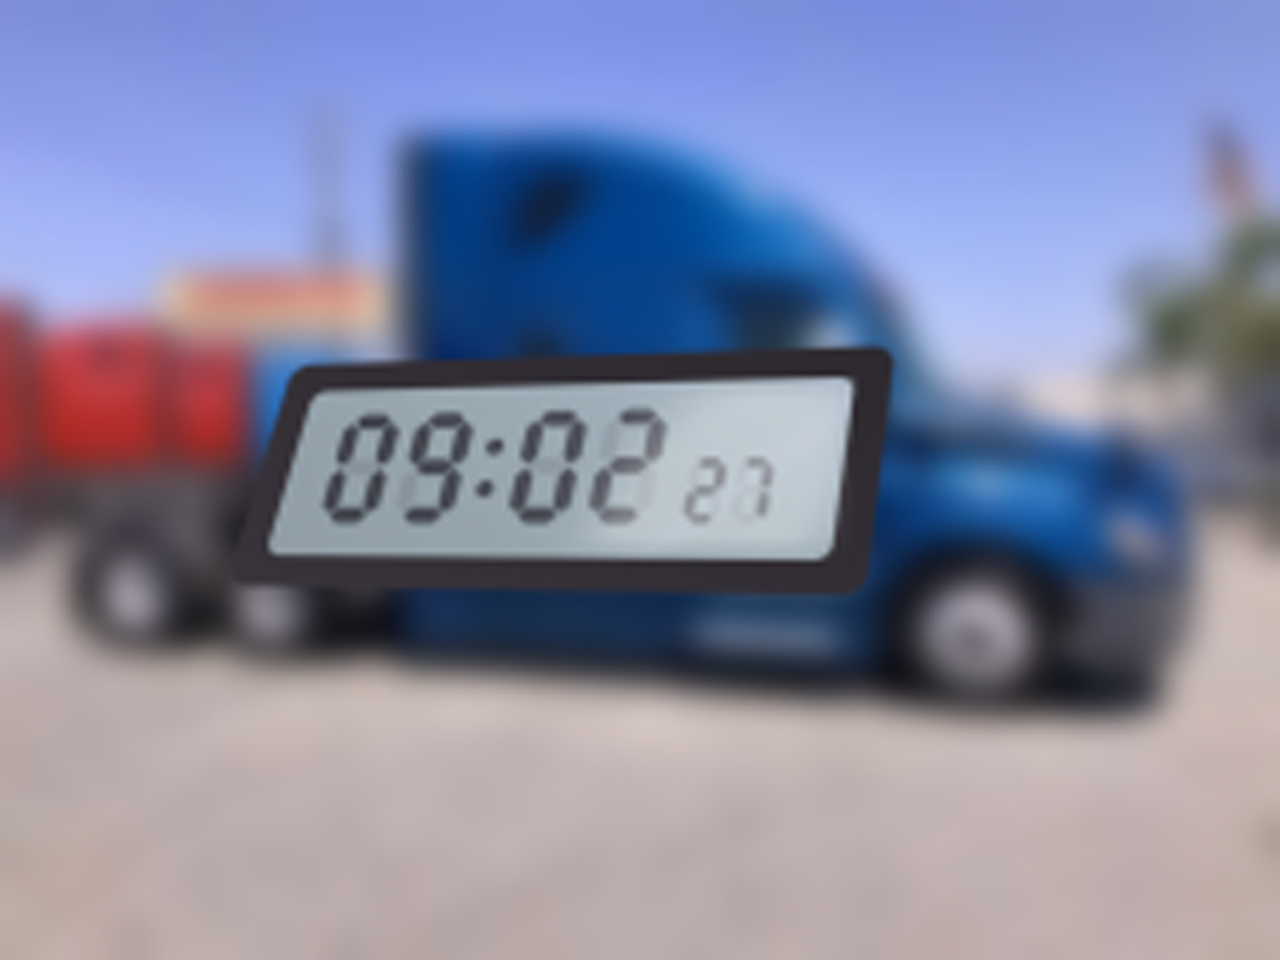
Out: 9,02,27
